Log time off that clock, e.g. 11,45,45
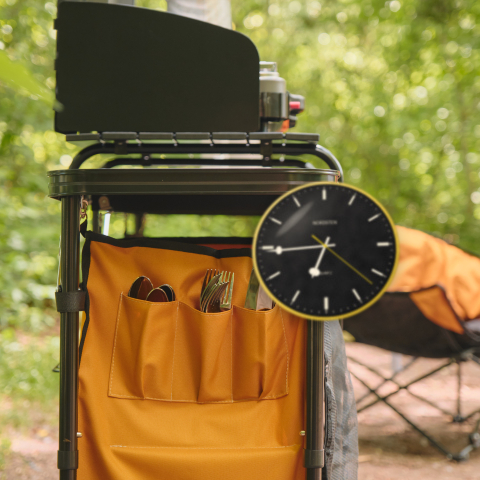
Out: 6,44,22
